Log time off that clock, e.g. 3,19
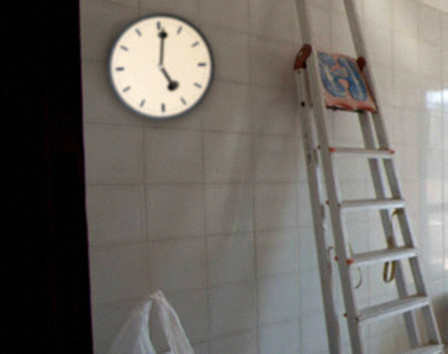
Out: 5,01
